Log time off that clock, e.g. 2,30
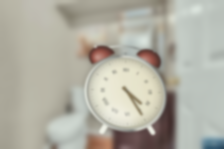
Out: 4,25
